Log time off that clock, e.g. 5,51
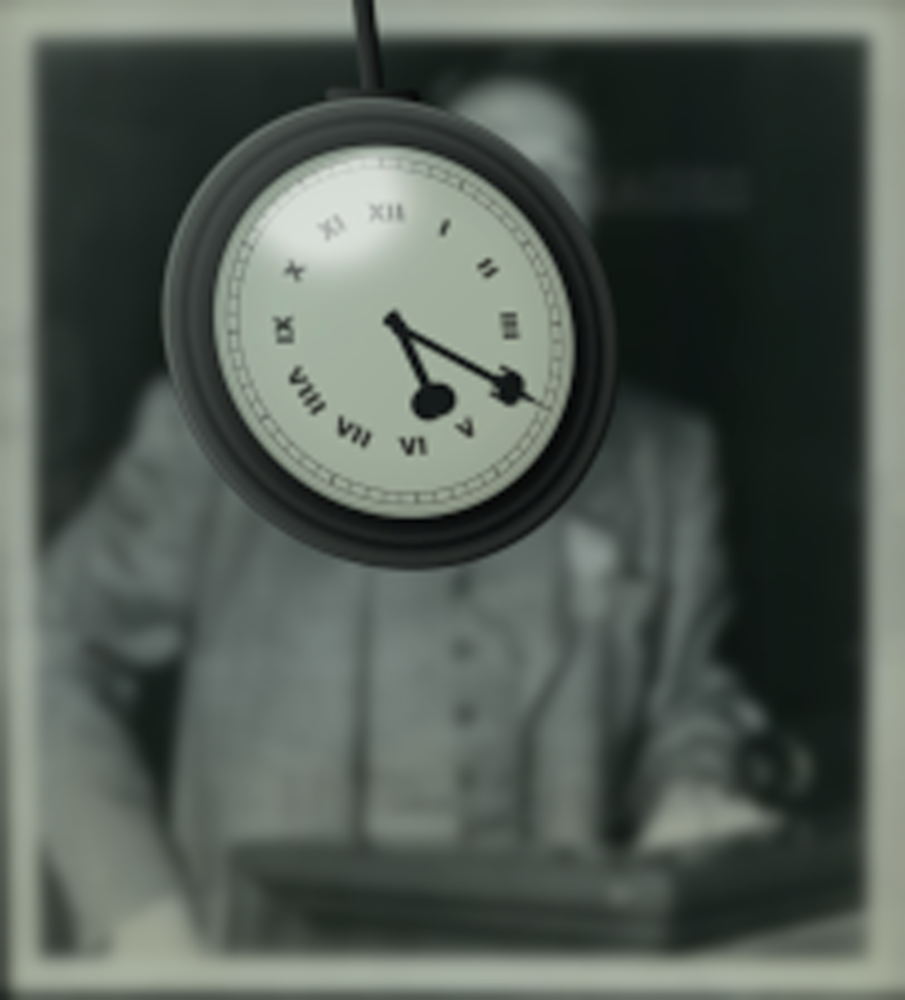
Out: 5,20
